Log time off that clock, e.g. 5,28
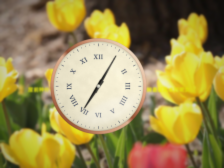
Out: 7,05
